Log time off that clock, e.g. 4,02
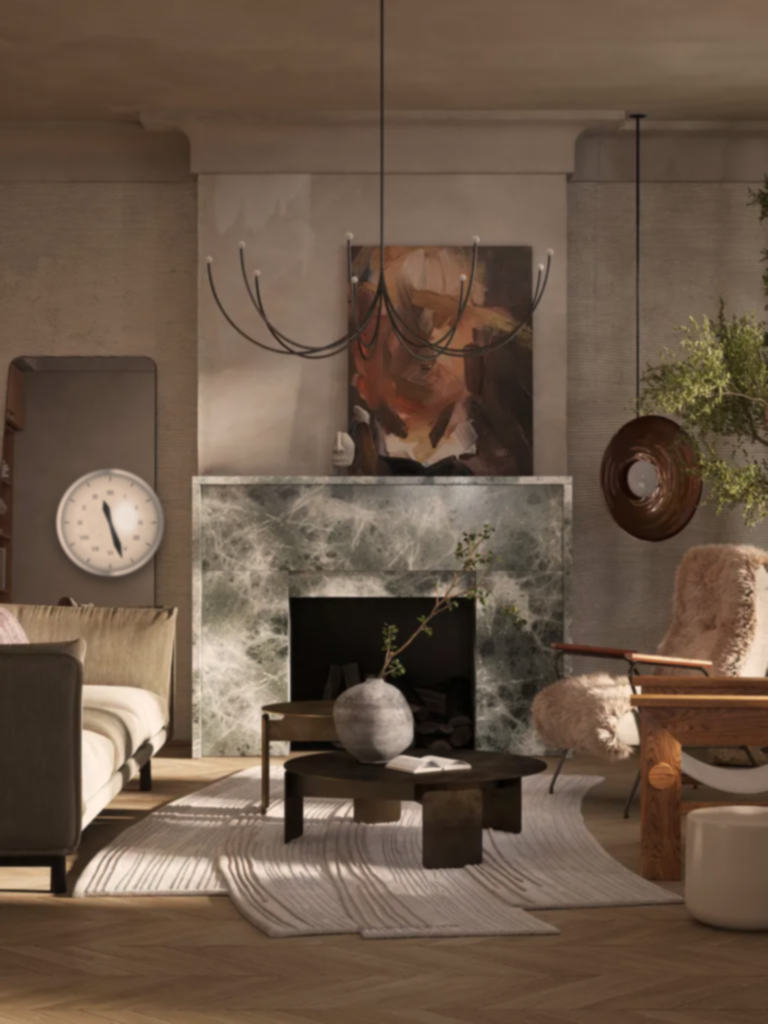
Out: 11,27
